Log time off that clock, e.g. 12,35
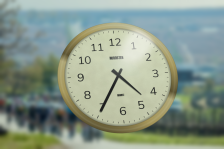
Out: 4,35
